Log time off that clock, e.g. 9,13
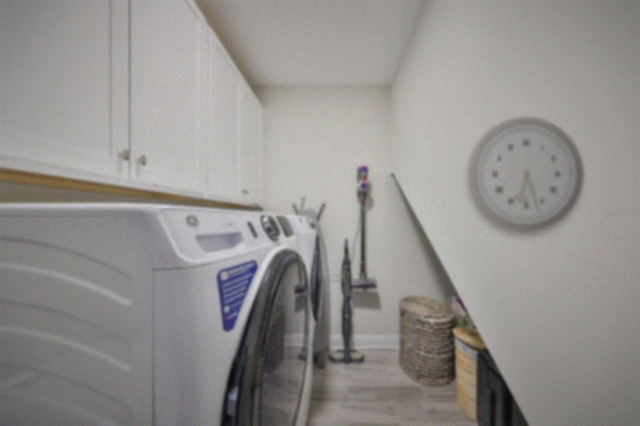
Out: 6,27
